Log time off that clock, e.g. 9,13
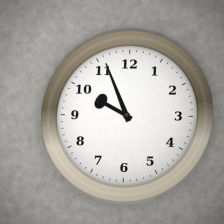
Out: 9,56
